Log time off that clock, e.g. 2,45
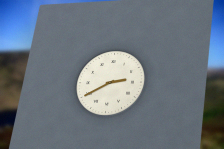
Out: 2,40
